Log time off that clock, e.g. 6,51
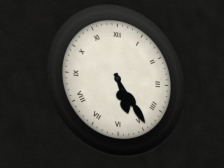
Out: 5,24
